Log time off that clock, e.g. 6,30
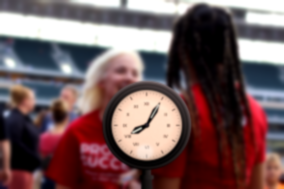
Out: 8,05
